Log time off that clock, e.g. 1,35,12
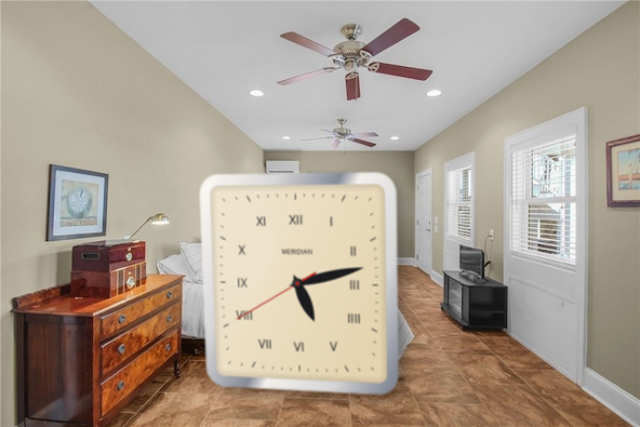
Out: 5,12,40
